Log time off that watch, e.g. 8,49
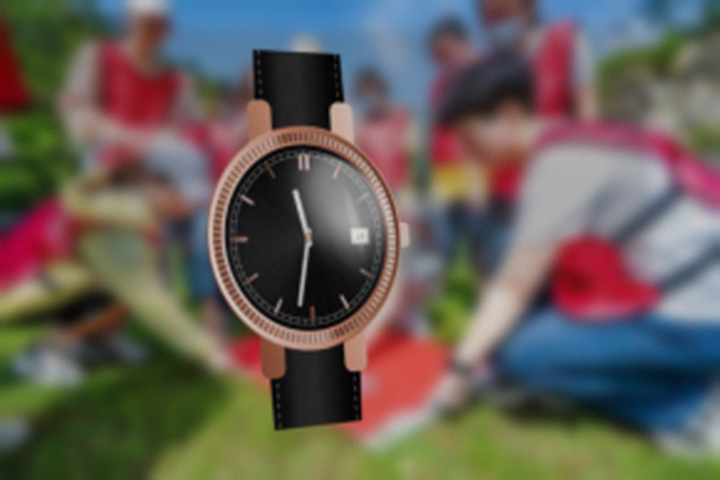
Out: 11,32
